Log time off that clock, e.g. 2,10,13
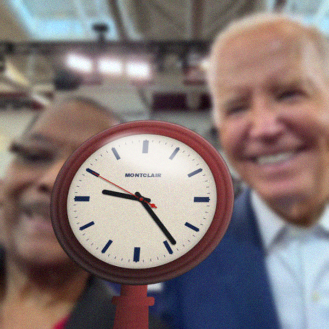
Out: 9,23,50
